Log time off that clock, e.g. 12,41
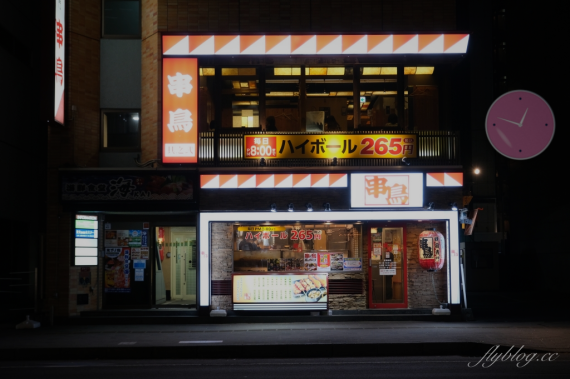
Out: 12,48
